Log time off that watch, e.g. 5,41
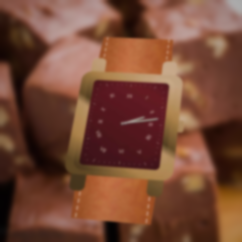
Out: 2,13
